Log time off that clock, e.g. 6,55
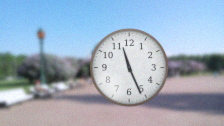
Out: 11,26
